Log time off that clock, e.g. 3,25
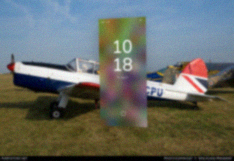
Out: 10,18
